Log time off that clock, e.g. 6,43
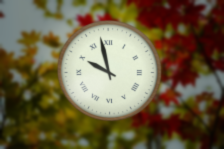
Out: 9,58
